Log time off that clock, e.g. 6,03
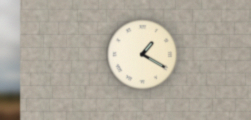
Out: 1,20
